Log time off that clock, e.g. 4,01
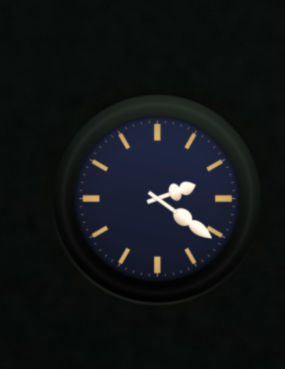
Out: 2,21
